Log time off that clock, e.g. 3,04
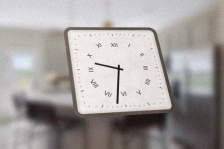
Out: 9,32
